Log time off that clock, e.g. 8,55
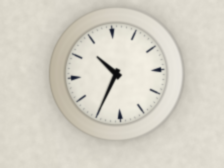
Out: 10,35
